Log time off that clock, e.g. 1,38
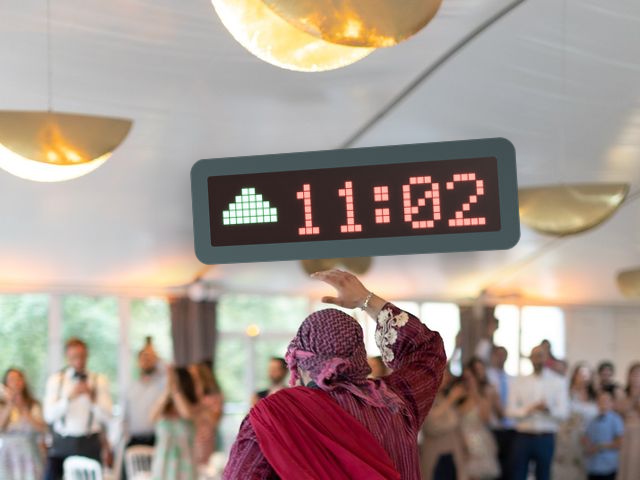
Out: 11,02
